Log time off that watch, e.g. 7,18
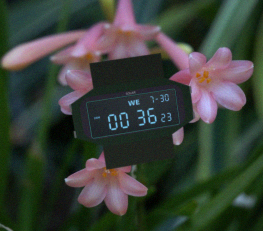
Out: 0,36
